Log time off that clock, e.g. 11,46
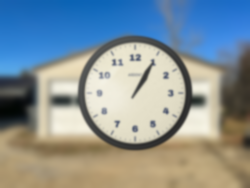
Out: 1,05
